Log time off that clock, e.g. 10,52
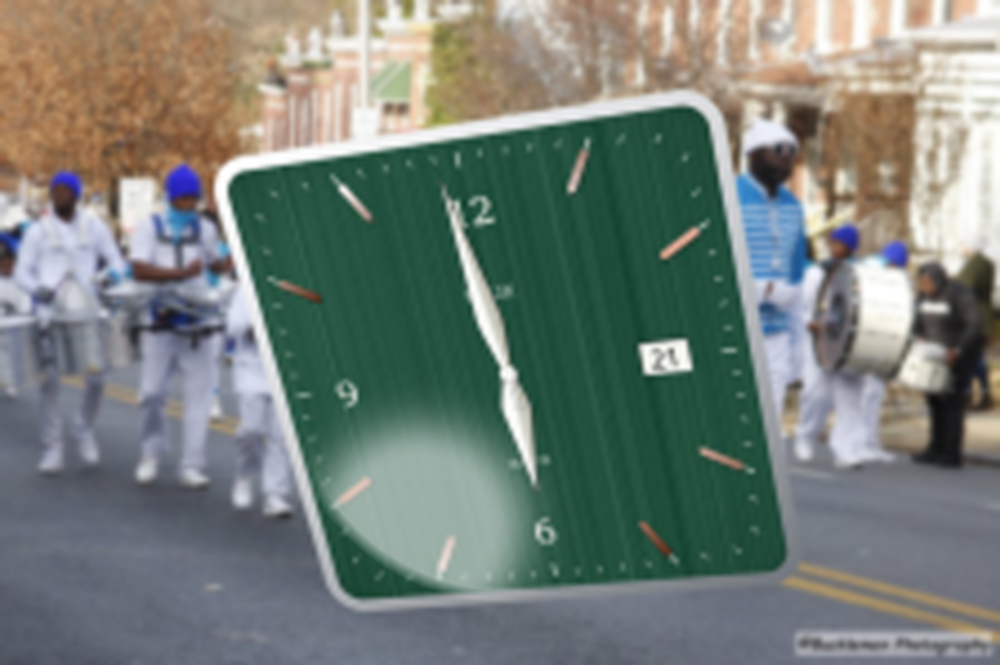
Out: 5,59
